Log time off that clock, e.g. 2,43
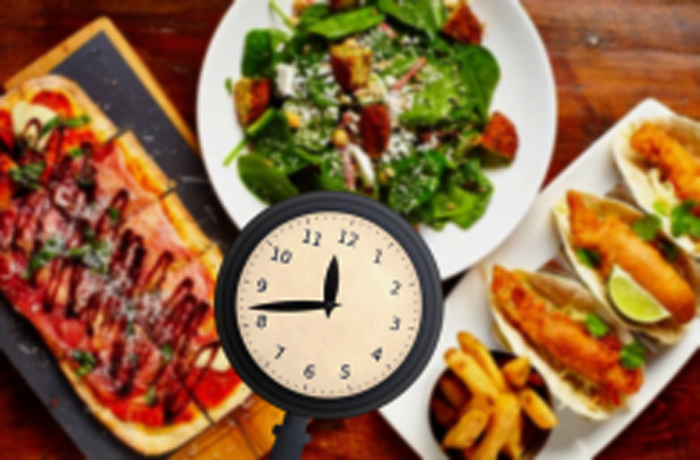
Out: 11,42
